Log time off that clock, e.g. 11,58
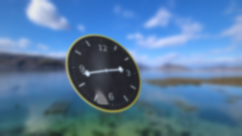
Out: 2,43
